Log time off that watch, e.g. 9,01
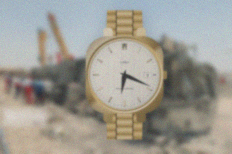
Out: 6,19
